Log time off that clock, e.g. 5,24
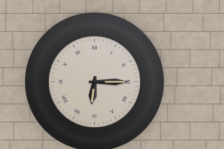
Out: 6,15
